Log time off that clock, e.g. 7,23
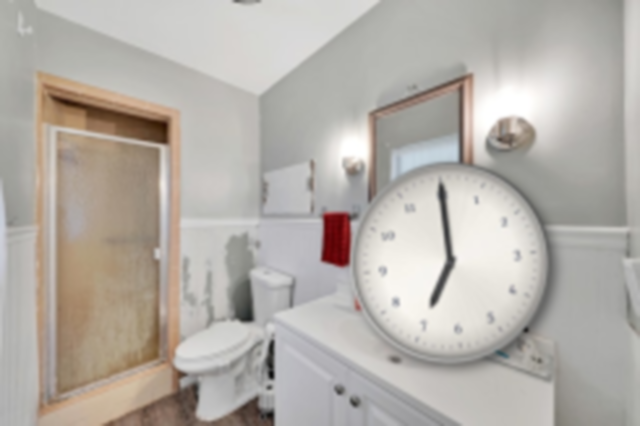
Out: 7,00
